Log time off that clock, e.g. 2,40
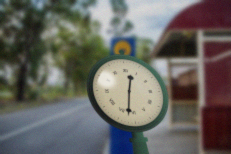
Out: 12,32
